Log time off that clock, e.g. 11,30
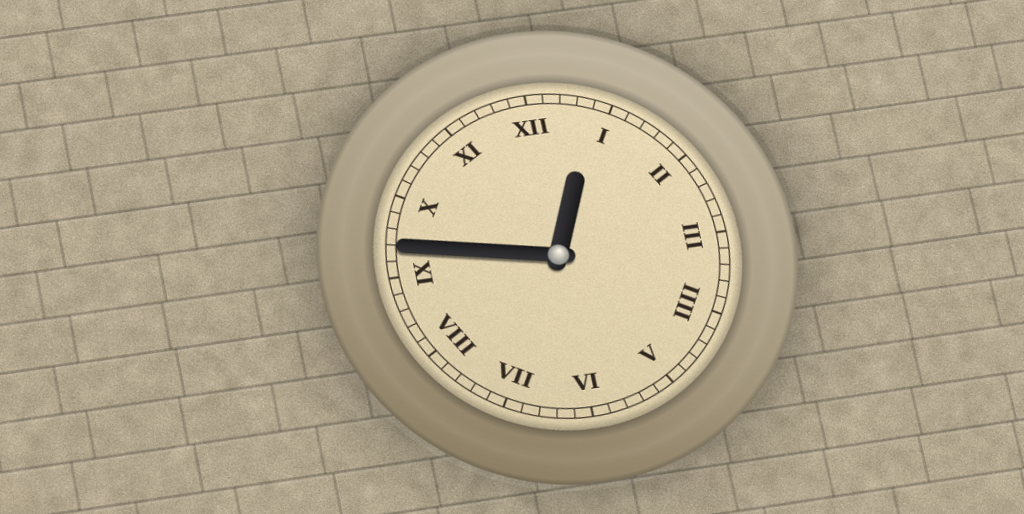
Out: 12,47
